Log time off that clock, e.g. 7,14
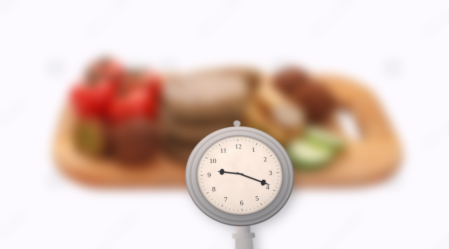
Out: 9,19
